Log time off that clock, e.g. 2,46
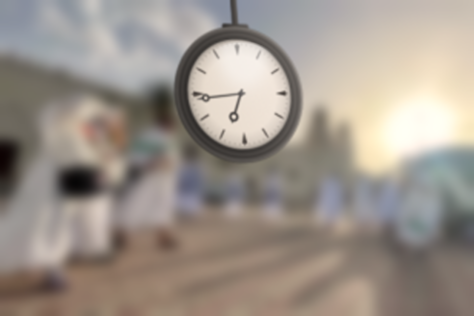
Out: 6,44
